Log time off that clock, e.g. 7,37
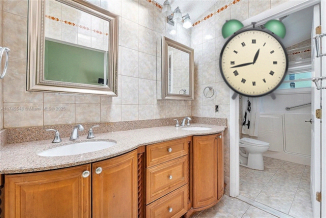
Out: 12,43
